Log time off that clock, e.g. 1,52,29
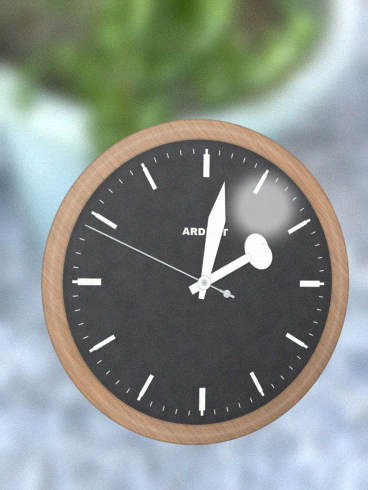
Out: 2,01,49
